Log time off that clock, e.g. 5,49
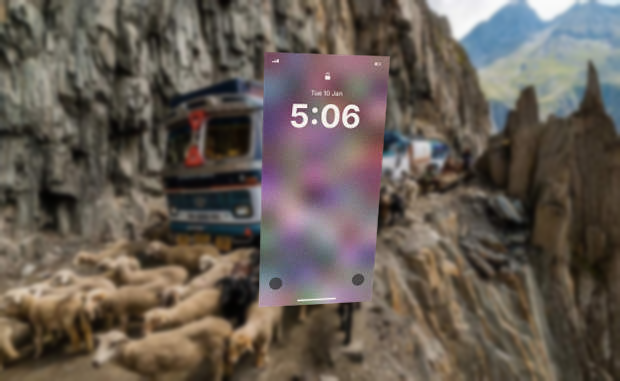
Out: 5,06
